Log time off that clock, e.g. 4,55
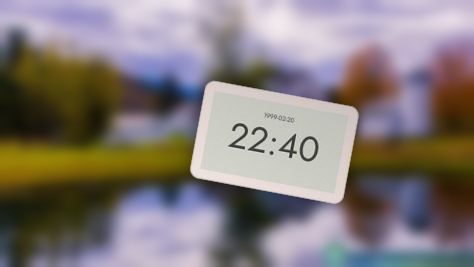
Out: 22,40
